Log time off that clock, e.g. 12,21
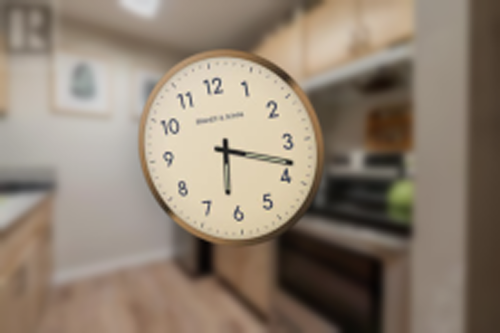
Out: 6,18
